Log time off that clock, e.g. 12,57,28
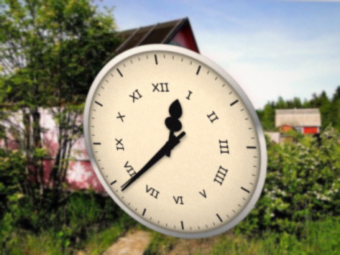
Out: 12,38,39
